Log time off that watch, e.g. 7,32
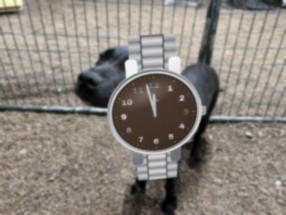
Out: 11,58
